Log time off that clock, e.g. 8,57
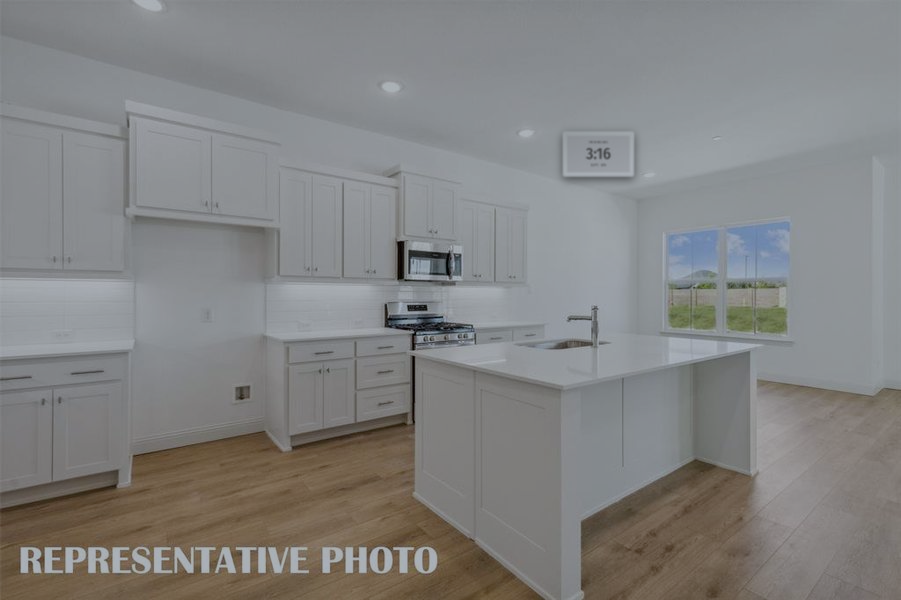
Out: 3,16
